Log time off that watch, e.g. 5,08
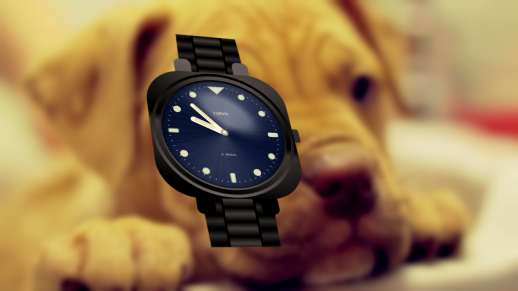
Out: 9,53
